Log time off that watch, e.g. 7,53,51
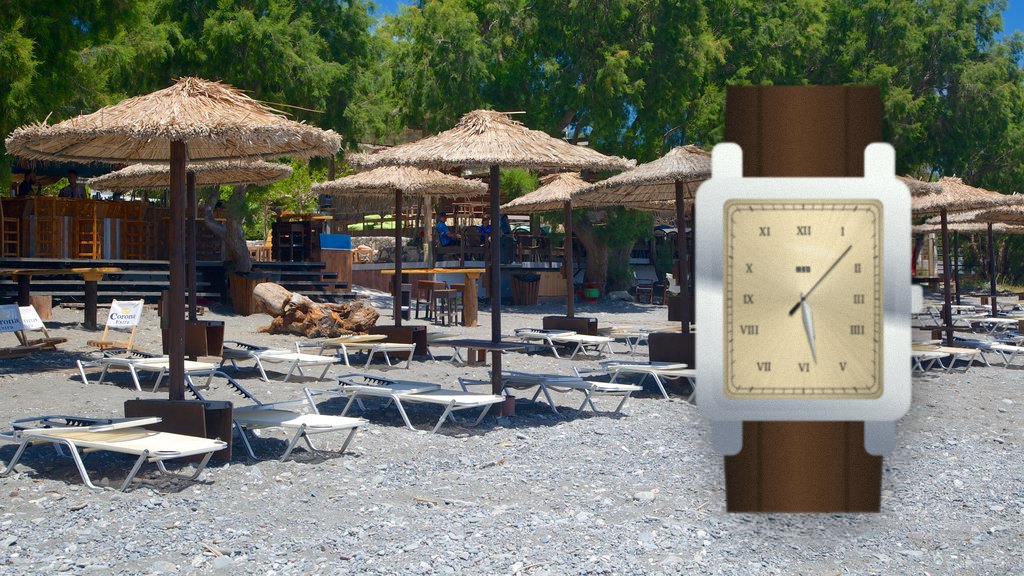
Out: 5,28,07
